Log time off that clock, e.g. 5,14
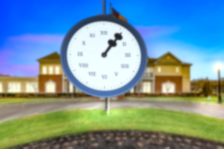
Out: 1,06
